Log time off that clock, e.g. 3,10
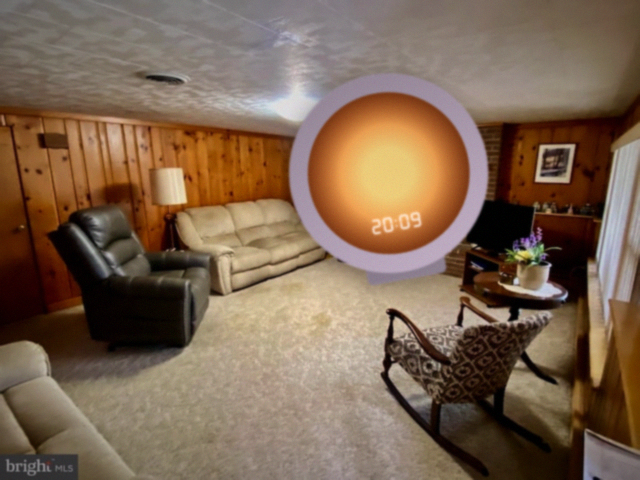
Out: 20,09
